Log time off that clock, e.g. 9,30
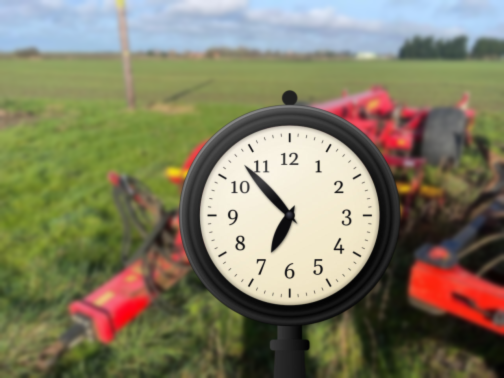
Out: 6,53
